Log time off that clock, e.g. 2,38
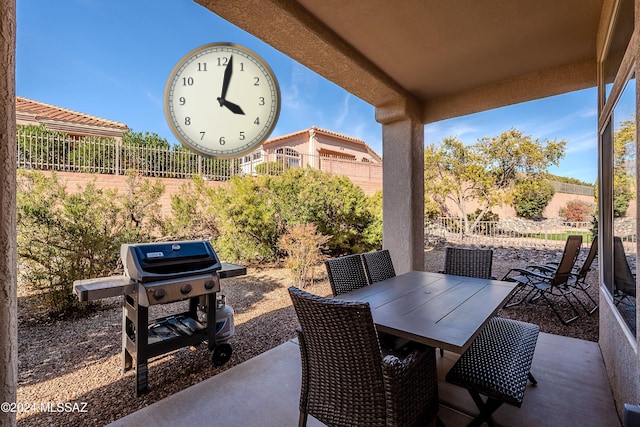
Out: 4,02
